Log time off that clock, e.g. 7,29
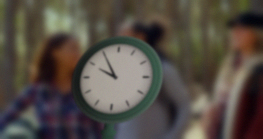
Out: 9,55
